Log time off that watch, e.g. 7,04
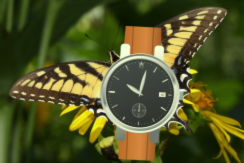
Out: 10,02
